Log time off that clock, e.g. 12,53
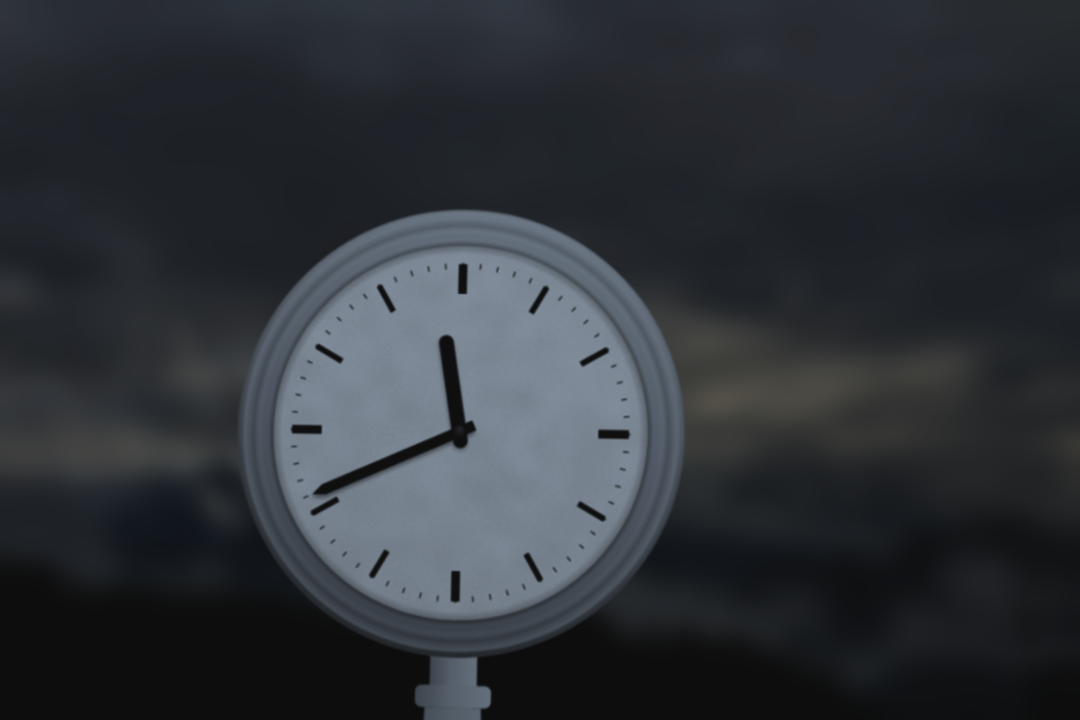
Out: 11,41
